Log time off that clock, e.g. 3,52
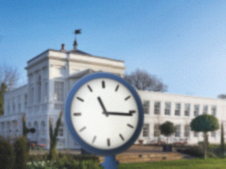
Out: 11,16
